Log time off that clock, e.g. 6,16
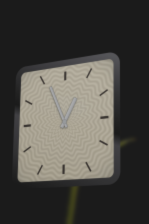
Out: 12,56
